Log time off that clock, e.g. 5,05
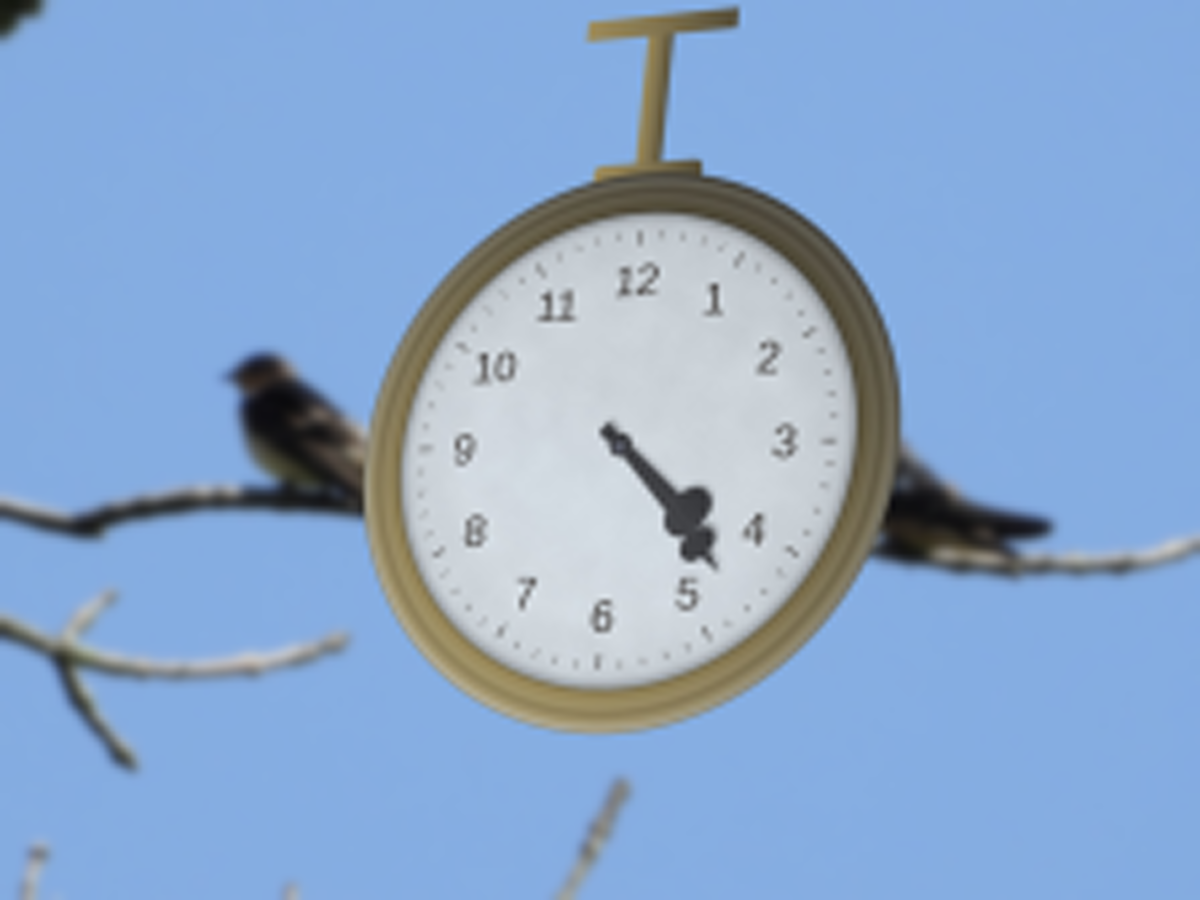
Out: 4,23
